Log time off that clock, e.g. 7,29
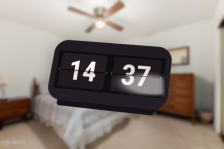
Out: 14,37
